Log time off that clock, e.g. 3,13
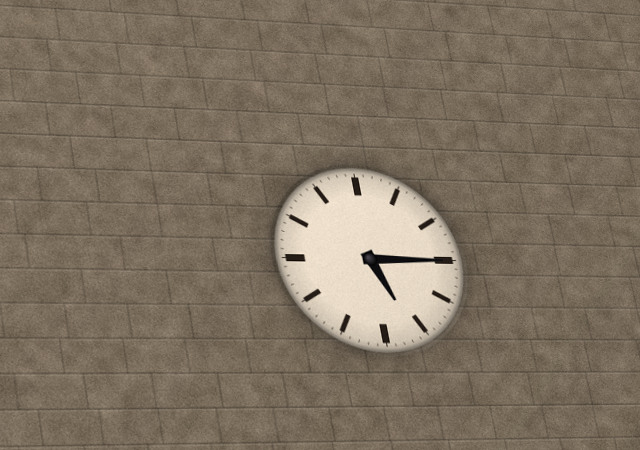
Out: 5,15
